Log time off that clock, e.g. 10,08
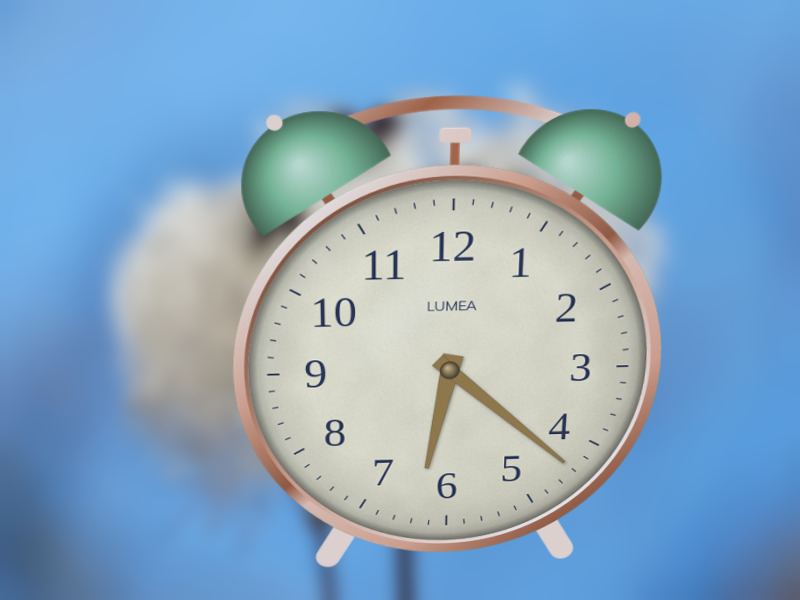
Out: 6,22
